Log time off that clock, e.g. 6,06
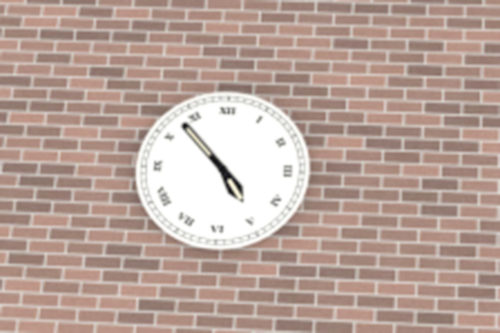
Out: 4,53
